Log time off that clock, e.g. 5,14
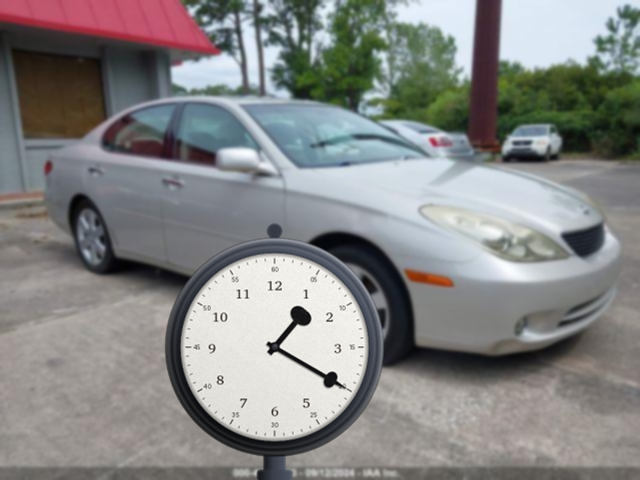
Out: 1,20
